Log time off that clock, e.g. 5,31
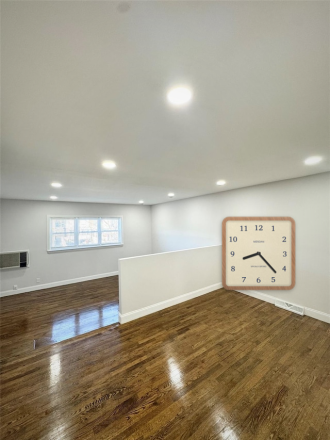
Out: 8,23
